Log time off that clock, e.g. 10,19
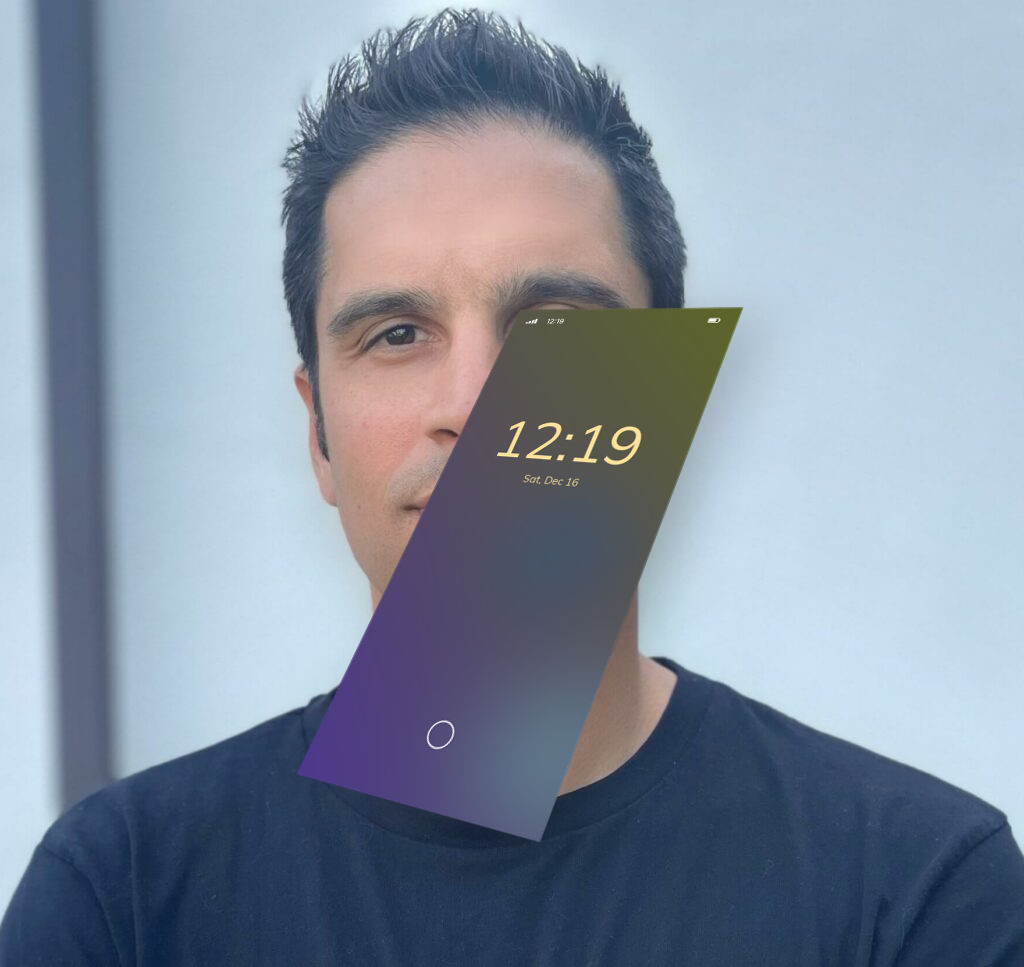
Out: 12,19
